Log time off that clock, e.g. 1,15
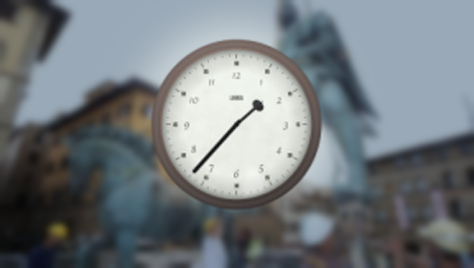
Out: 1,37
